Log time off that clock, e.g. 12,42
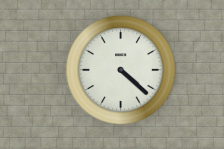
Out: 4,22
